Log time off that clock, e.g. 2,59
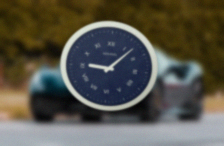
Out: 9,07
